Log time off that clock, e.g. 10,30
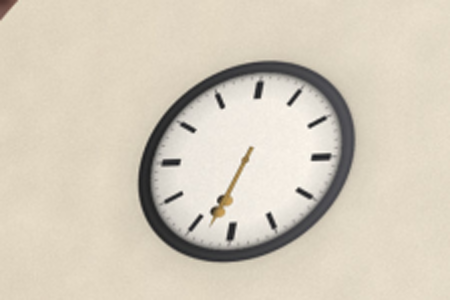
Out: 6,33
